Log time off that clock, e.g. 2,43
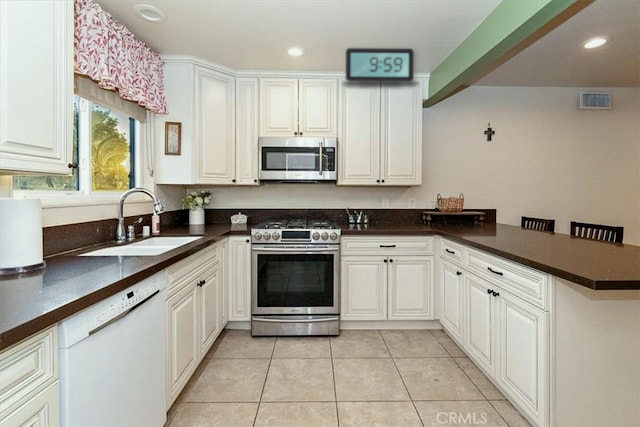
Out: 9,59
